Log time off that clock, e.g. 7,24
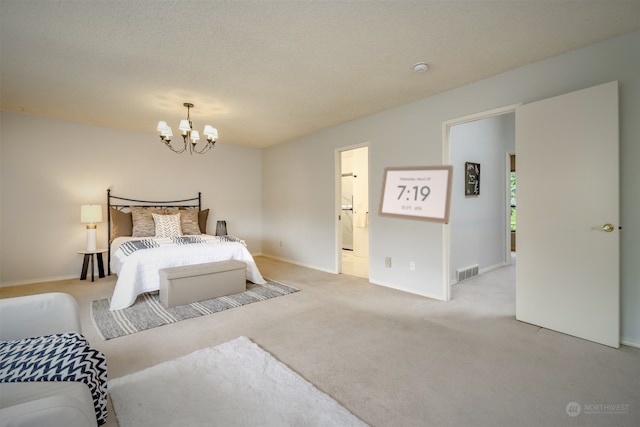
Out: 7,19
